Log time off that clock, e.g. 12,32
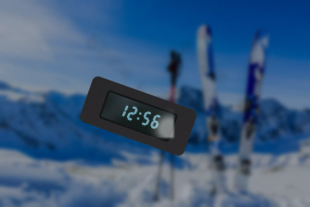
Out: 12,56
